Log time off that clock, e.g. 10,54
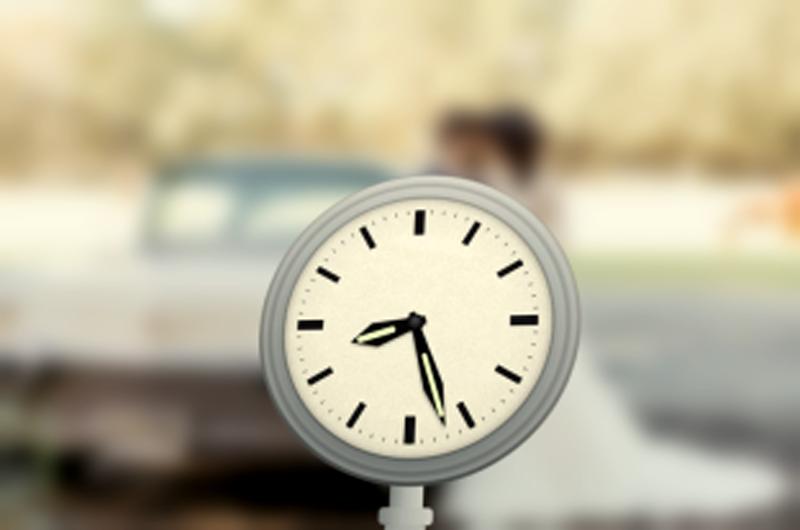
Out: 8,27
